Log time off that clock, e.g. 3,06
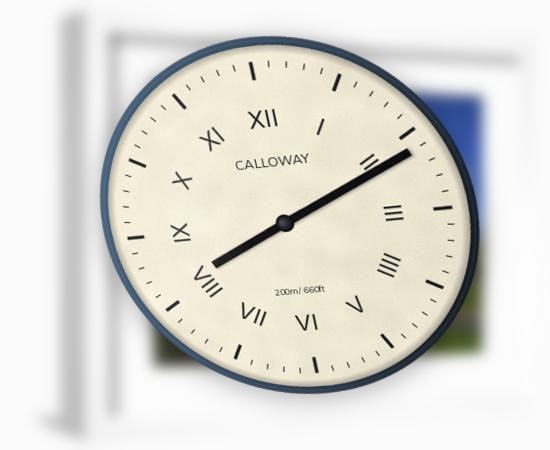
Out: 8,11
